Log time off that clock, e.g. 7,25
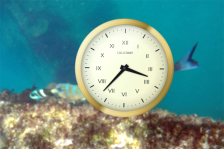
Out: 3,37
